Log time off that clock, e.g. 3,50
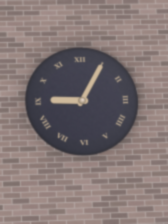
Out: 9,05
